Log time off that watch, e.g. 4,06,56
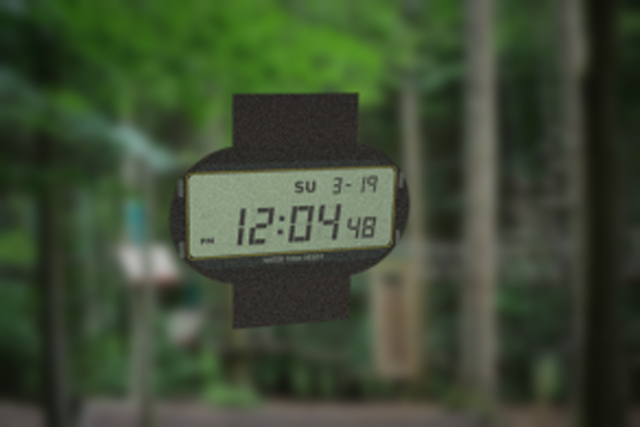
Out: 12,04,48
